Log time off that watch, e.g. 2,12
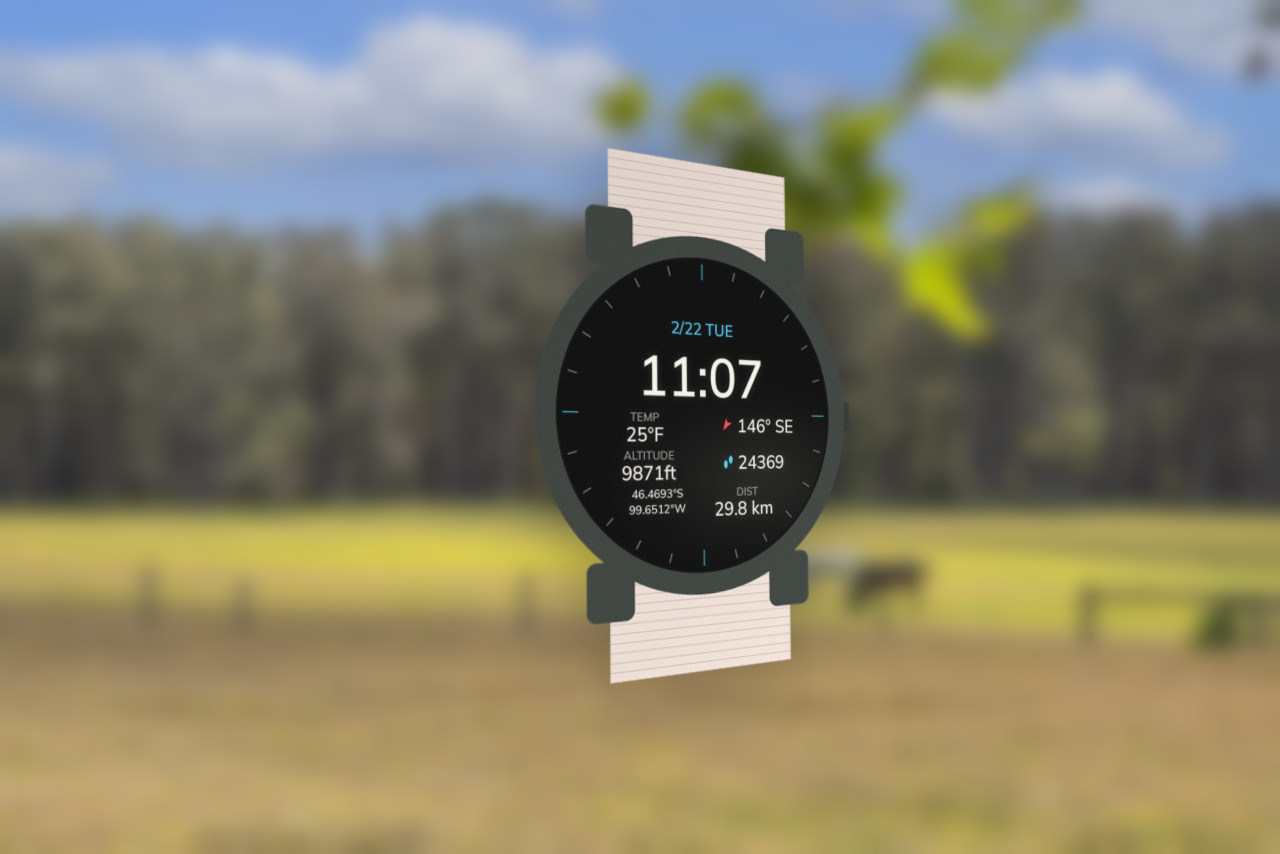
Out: 11,07
